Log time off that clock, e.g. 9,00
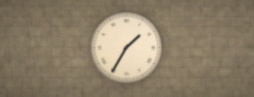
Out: 1,35
